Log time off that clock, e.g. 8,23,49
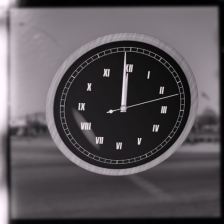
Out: 11,59,12
